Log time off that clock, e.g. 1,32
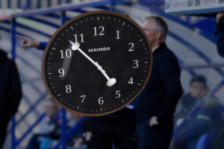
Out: 4,53
